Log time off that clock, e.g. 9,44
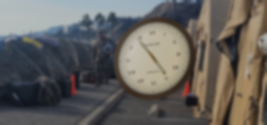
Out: 4,54
